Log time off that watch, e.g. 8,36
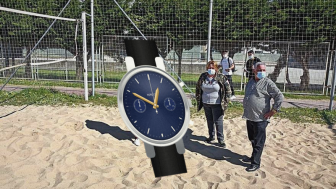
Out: 12,50
